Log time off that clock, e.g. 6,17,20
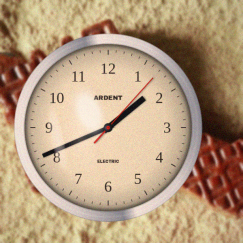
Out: 1,41,07
